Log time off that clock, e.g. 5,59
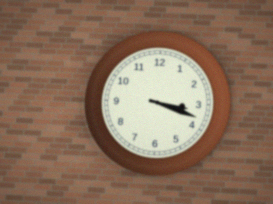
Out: 3,18
